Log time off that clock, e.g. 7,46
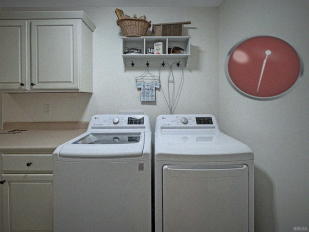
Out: 12,32
